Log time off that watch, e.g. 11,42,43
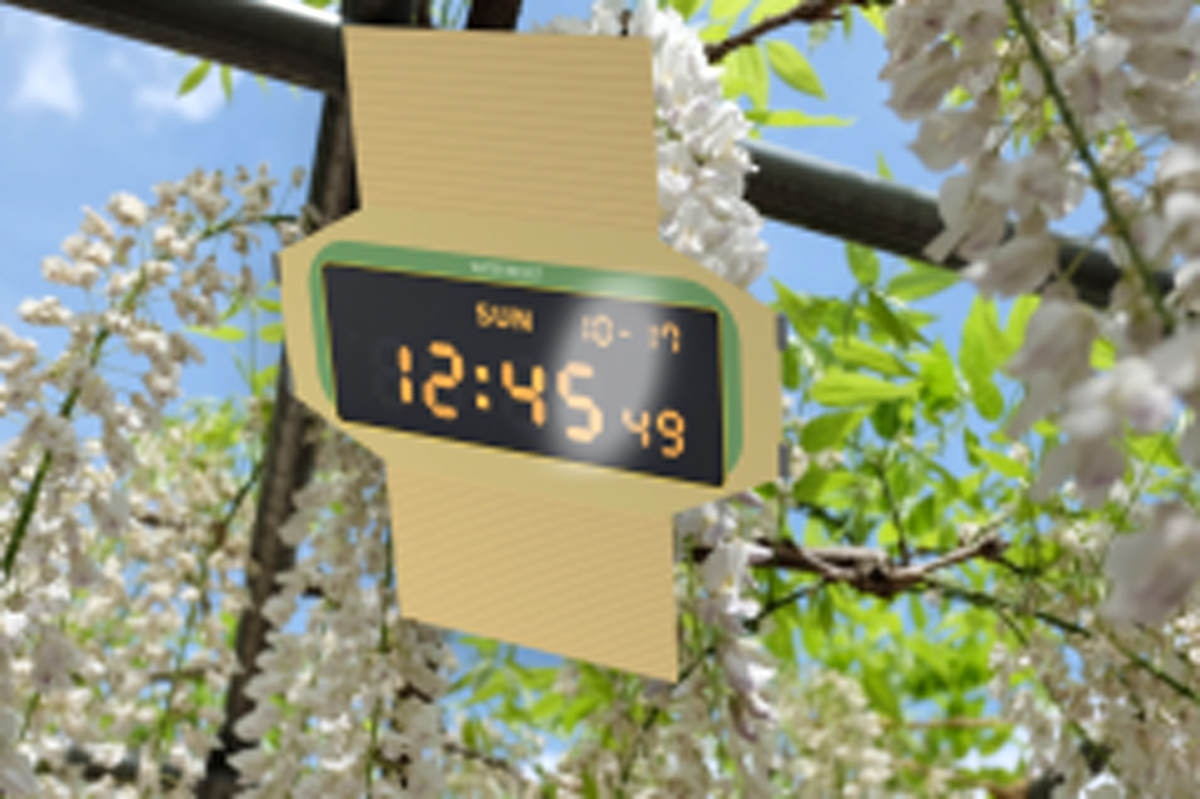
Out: 12,45,49
